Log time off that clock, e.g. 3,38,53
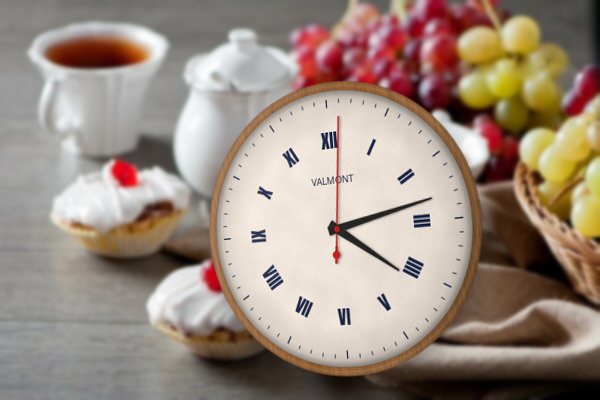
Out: 4,13,01
